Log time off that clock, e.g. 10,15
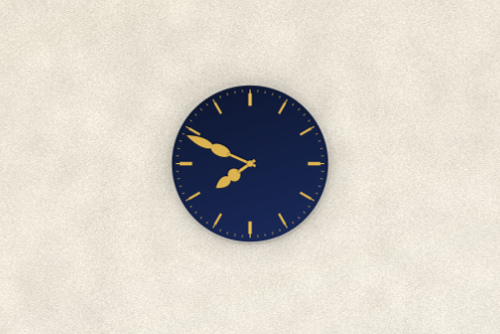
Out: 7,49
